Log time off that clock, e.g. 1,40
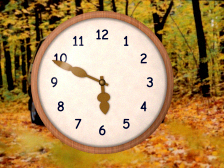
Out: 5,49
